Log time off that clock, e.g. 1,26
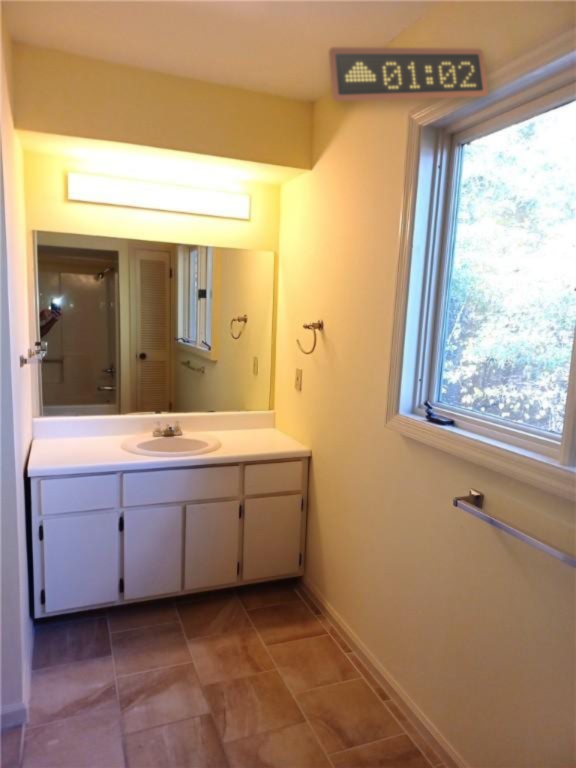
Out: 1,02
